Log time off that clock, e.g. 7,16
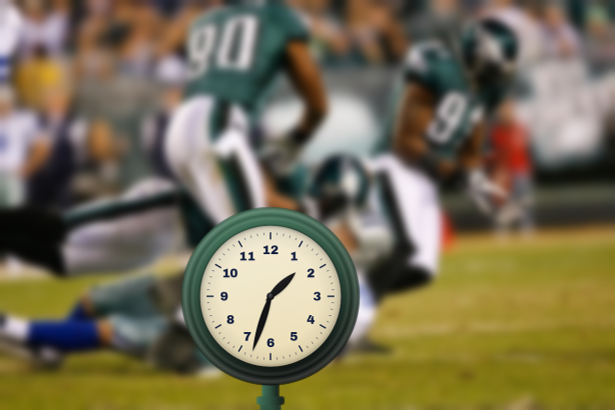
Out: 1,33
